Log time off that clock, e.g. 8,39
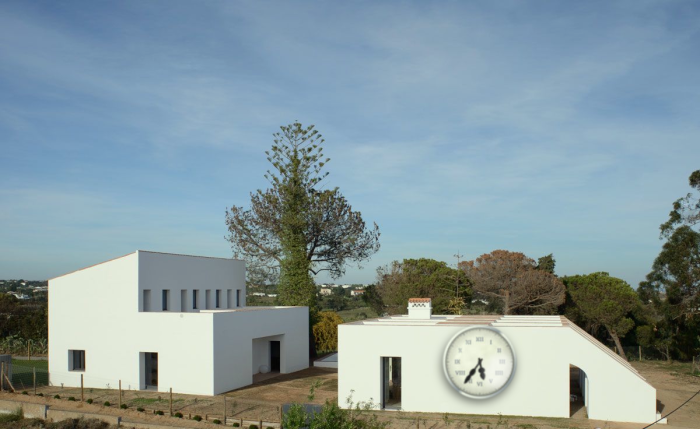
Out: 5,36
